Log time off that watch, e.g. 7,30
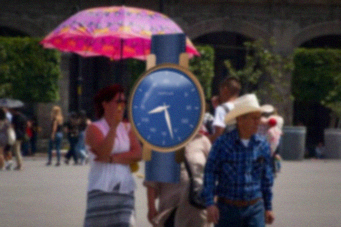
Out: 8,27
